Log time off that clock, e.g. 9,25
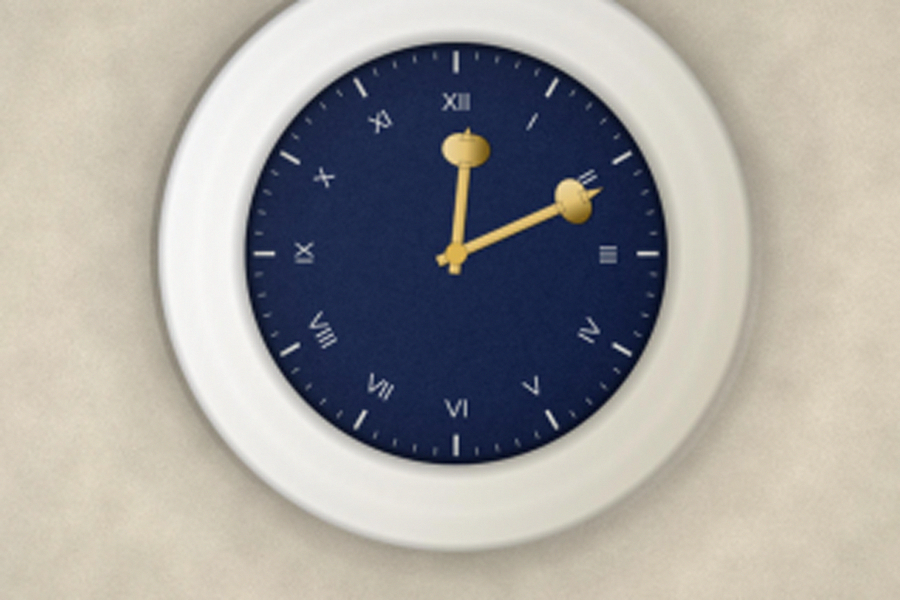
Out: 12,11
